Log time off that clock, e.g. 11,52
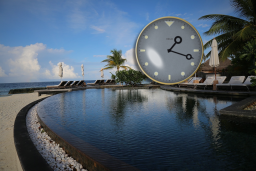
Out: 1,18
